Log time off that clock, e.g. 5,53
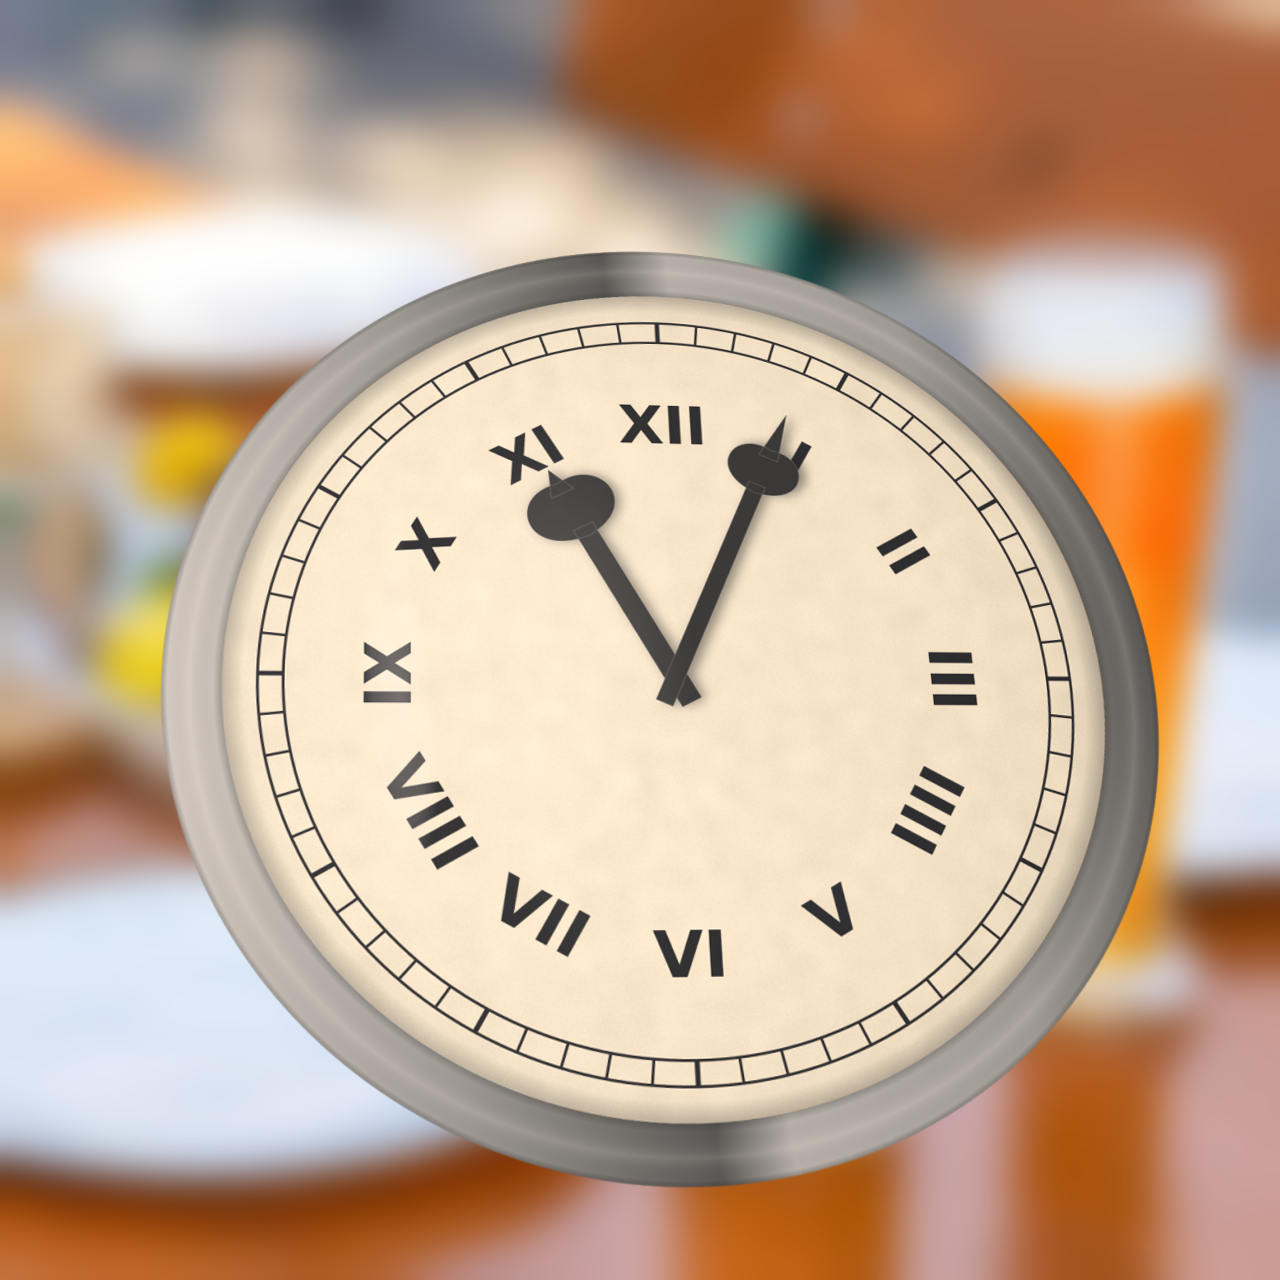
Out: 11,04
